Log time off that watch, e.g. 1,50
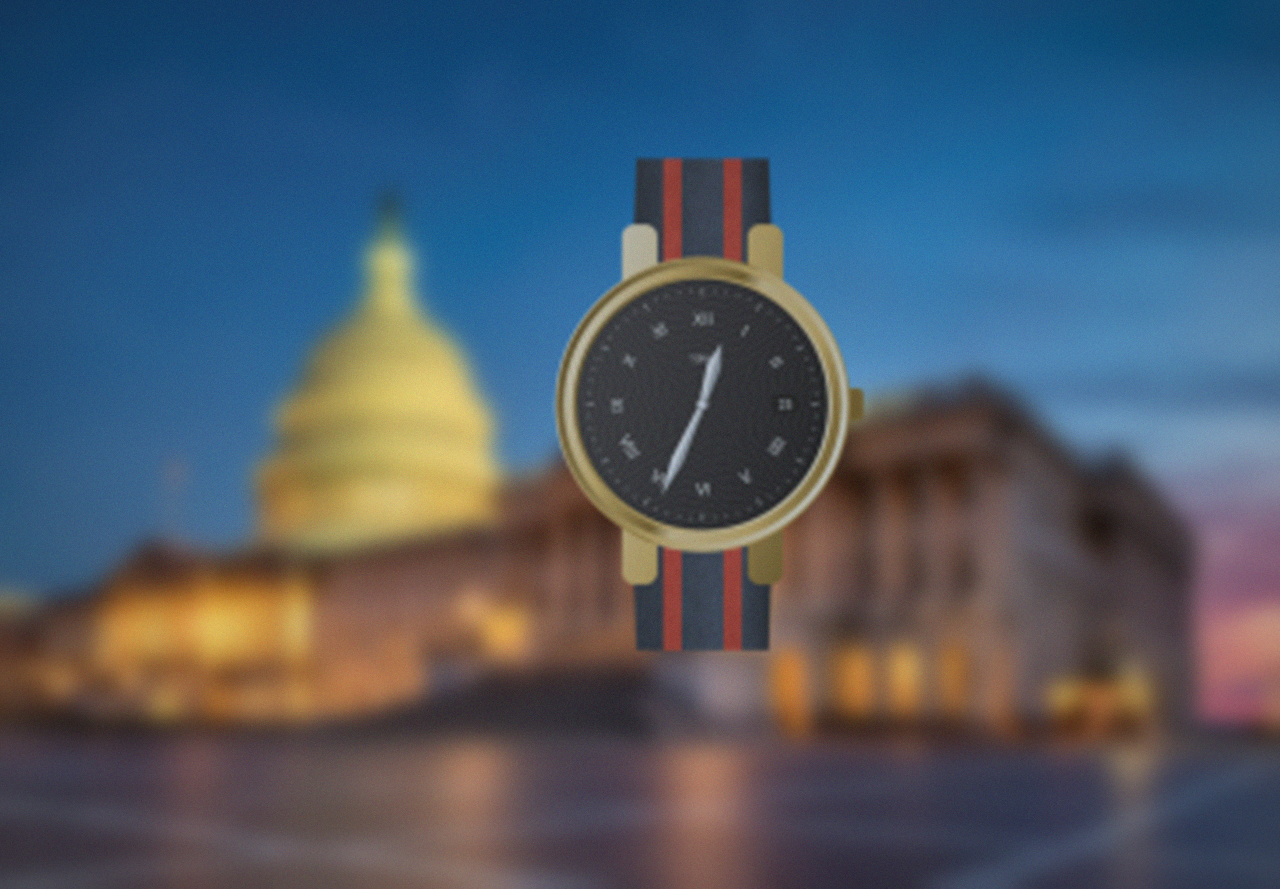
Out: 12,34
